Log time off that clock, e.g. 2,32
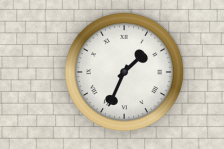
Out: 1,34
